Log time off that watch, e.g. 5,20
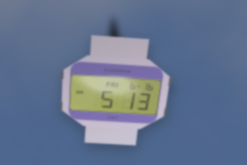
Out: 5,13
